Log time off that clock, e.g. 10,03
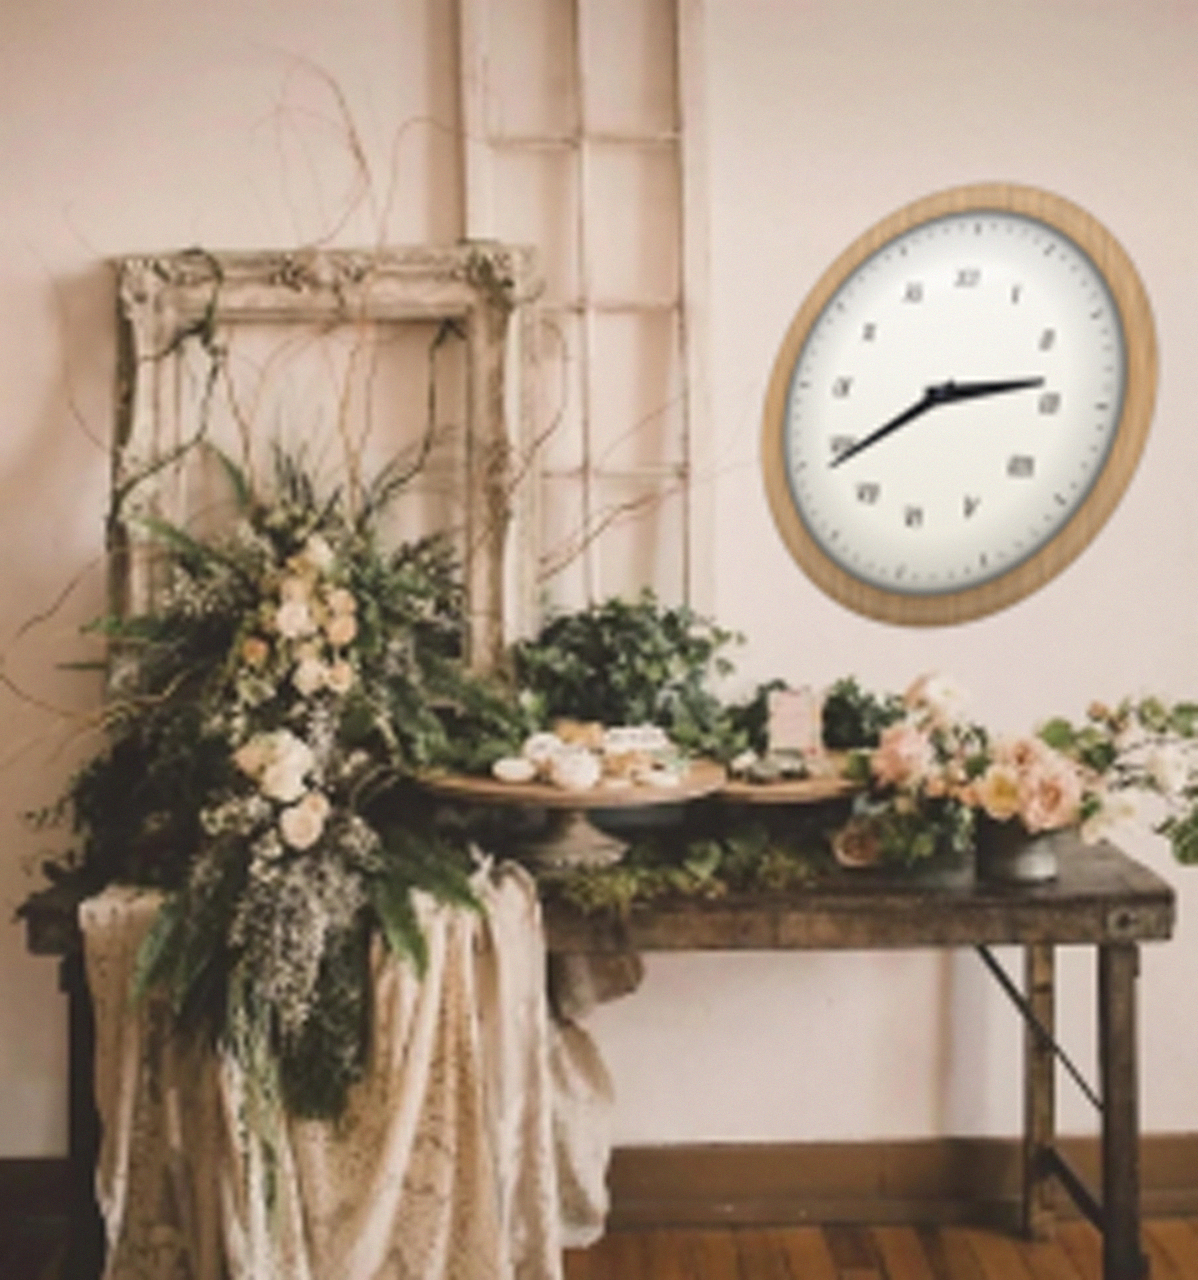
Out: 2,39
